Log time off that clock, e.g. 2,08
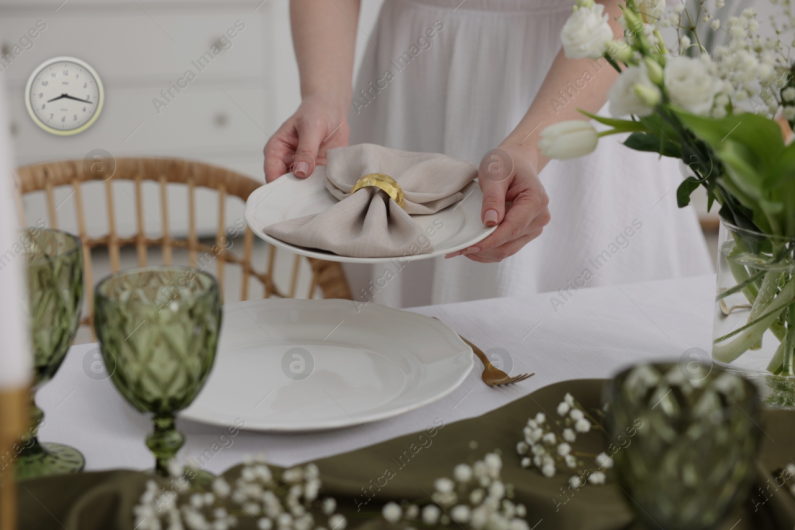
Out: 8,17
